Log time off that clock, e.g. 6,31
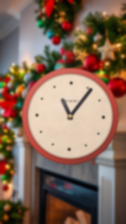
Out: 11,06
